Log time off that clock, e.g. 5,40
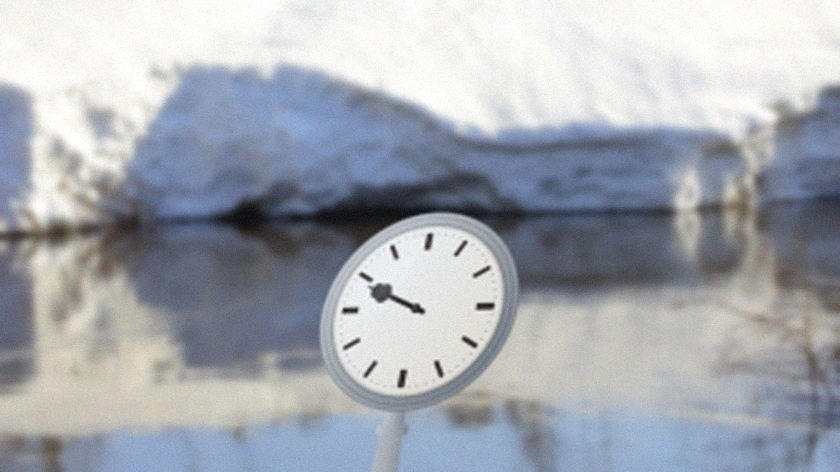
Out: 9,49
